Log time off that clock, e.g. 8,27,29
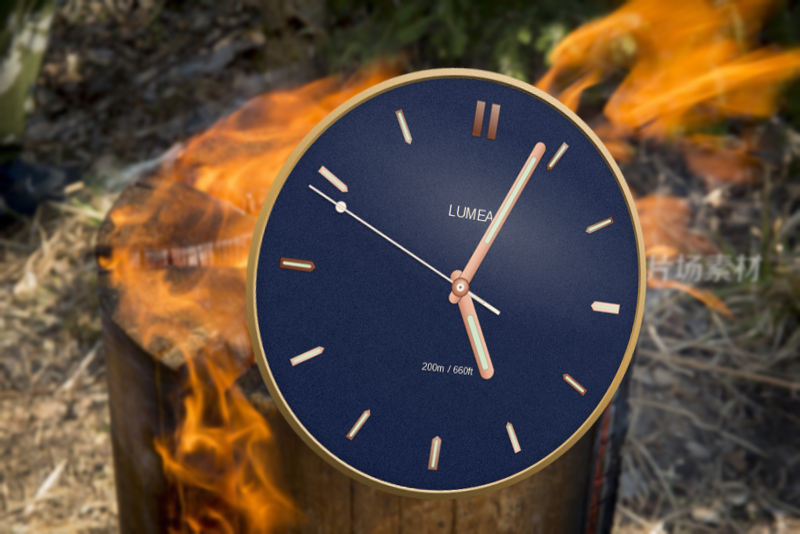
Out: 5,03,49
